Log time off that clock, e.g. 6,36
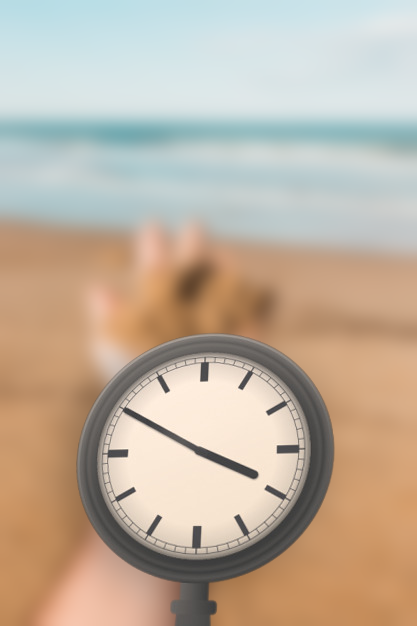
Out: 3,50
